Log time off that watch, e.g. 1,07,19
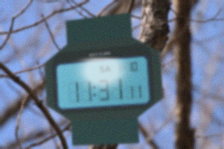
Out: 11,31,11
